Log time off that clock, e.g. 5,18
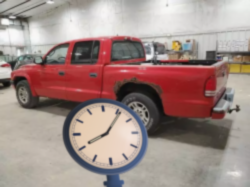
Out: 8,06
